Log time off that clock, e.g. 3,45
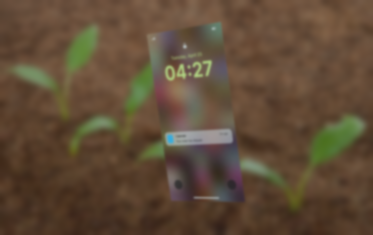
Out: 4,27
